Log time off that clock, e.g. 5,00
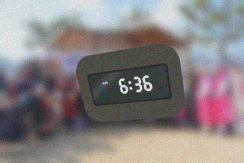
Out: 6,36
